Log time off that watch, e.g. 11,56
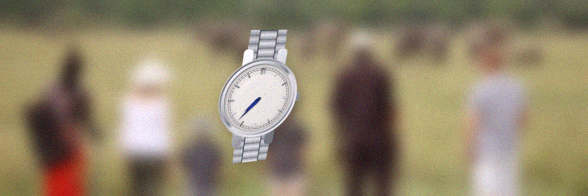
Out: 7,37
